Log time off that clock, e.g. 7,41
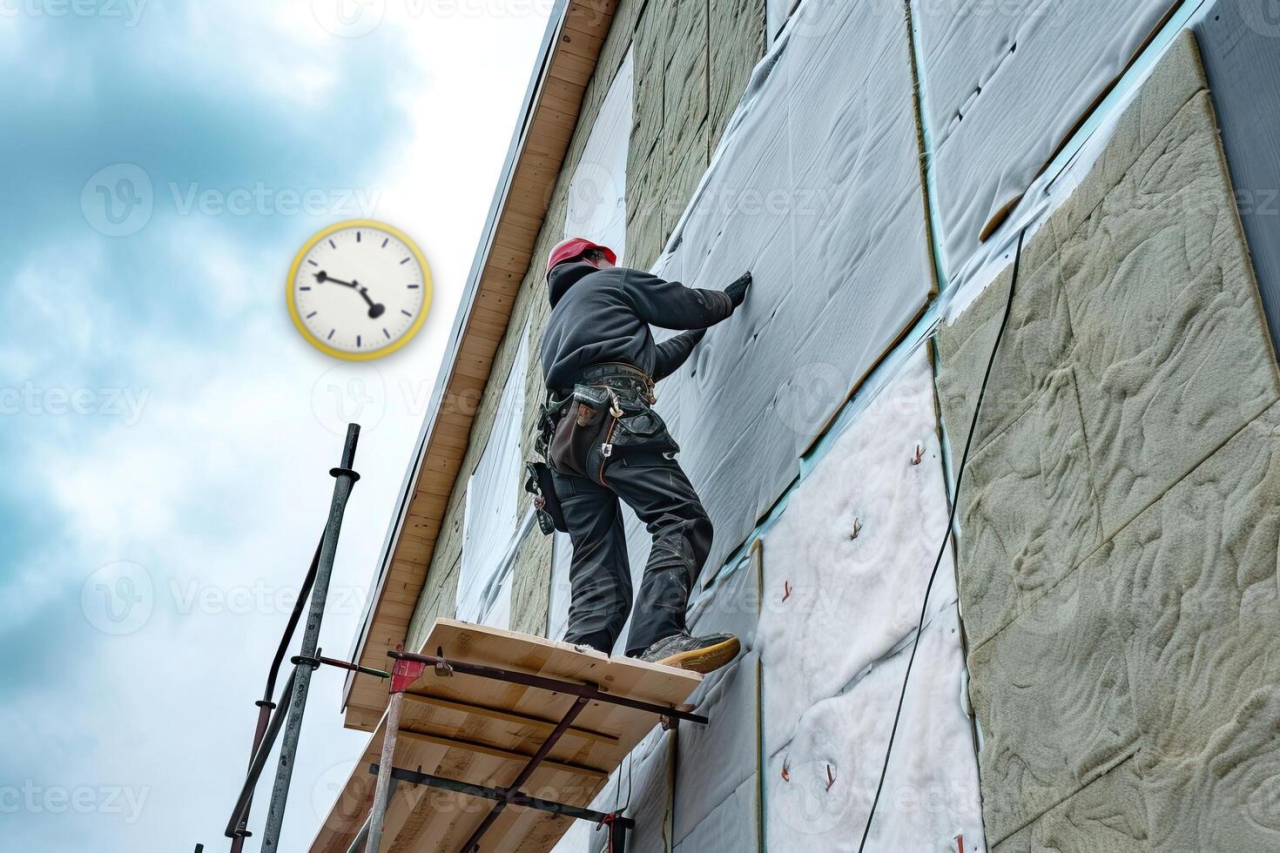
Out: 4,48
